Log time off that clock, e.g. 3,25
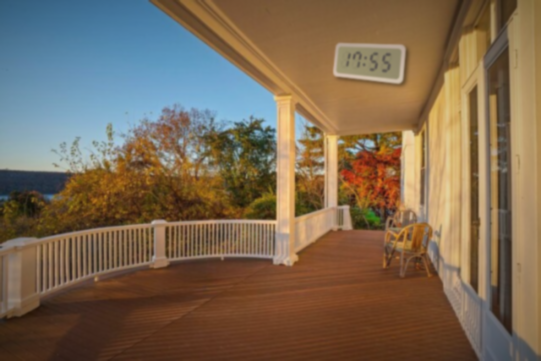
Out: 17,55
